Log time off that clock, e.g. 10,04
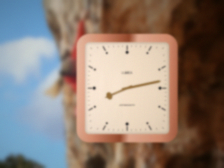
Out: 8,13
